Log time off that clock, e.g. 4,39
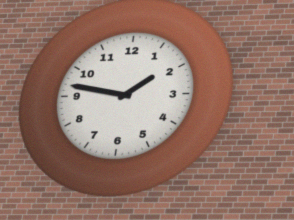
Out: 1,47
